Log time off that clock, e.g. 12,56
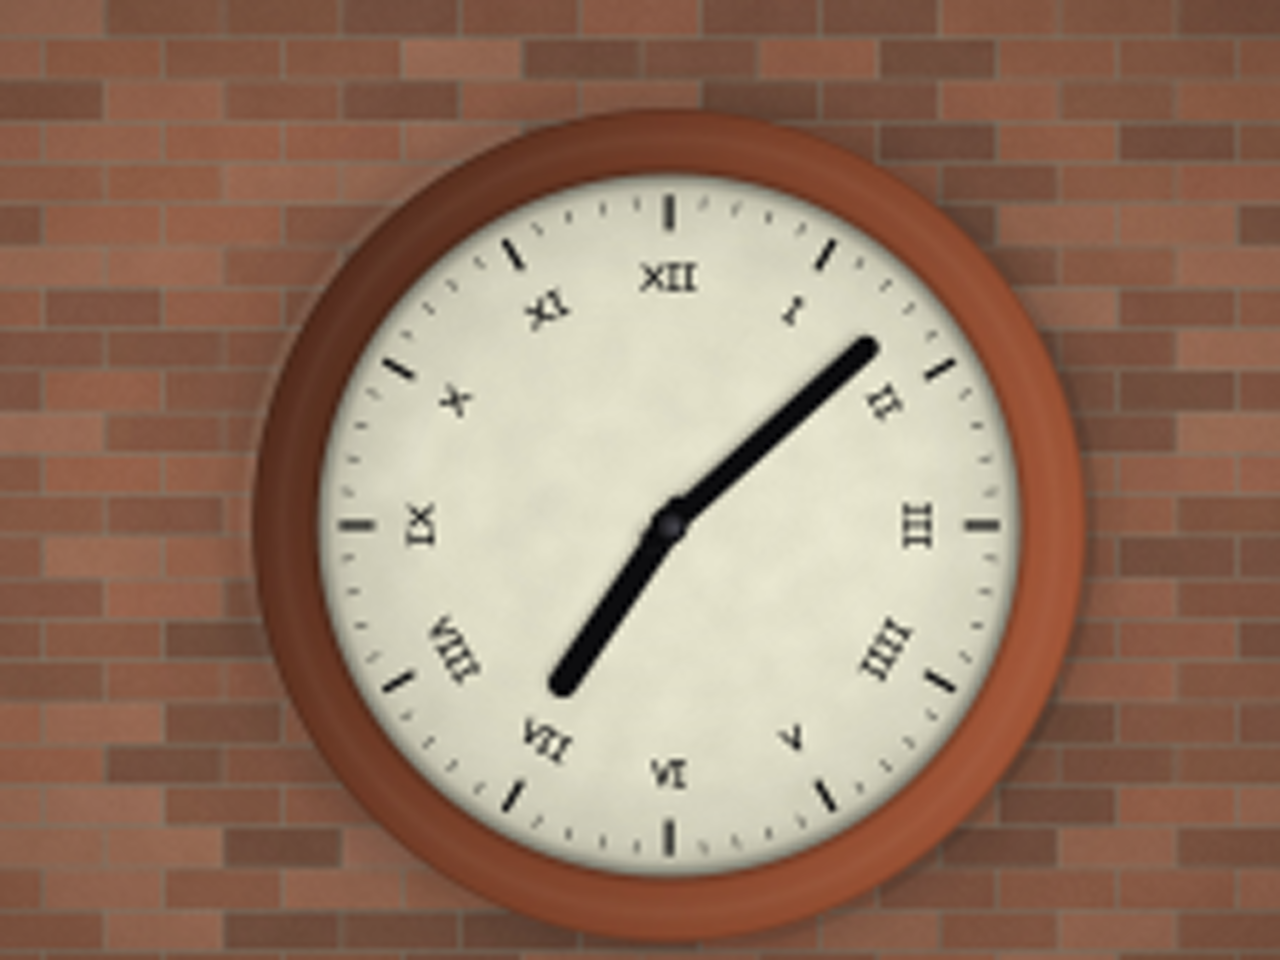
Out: 7,08
